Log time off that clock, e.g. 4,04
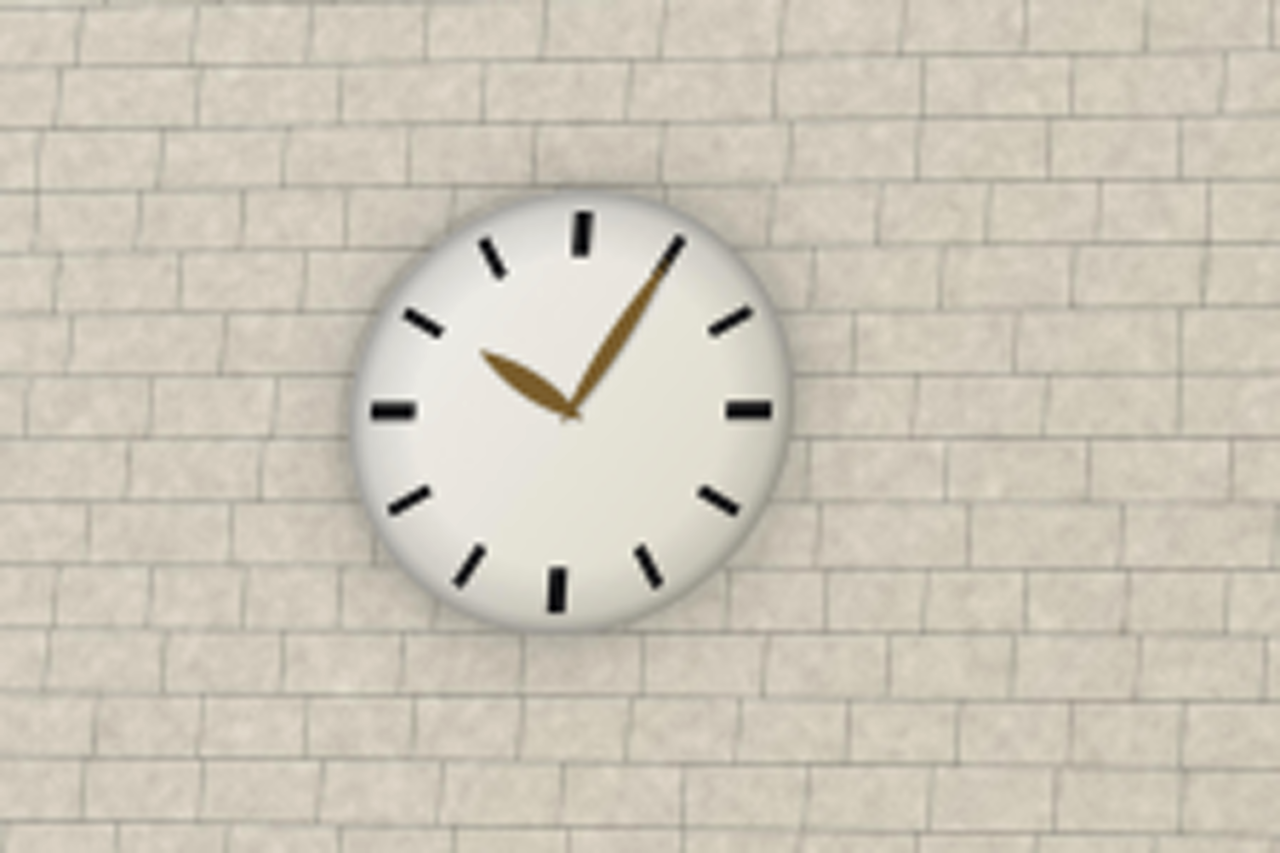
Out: 10,05
